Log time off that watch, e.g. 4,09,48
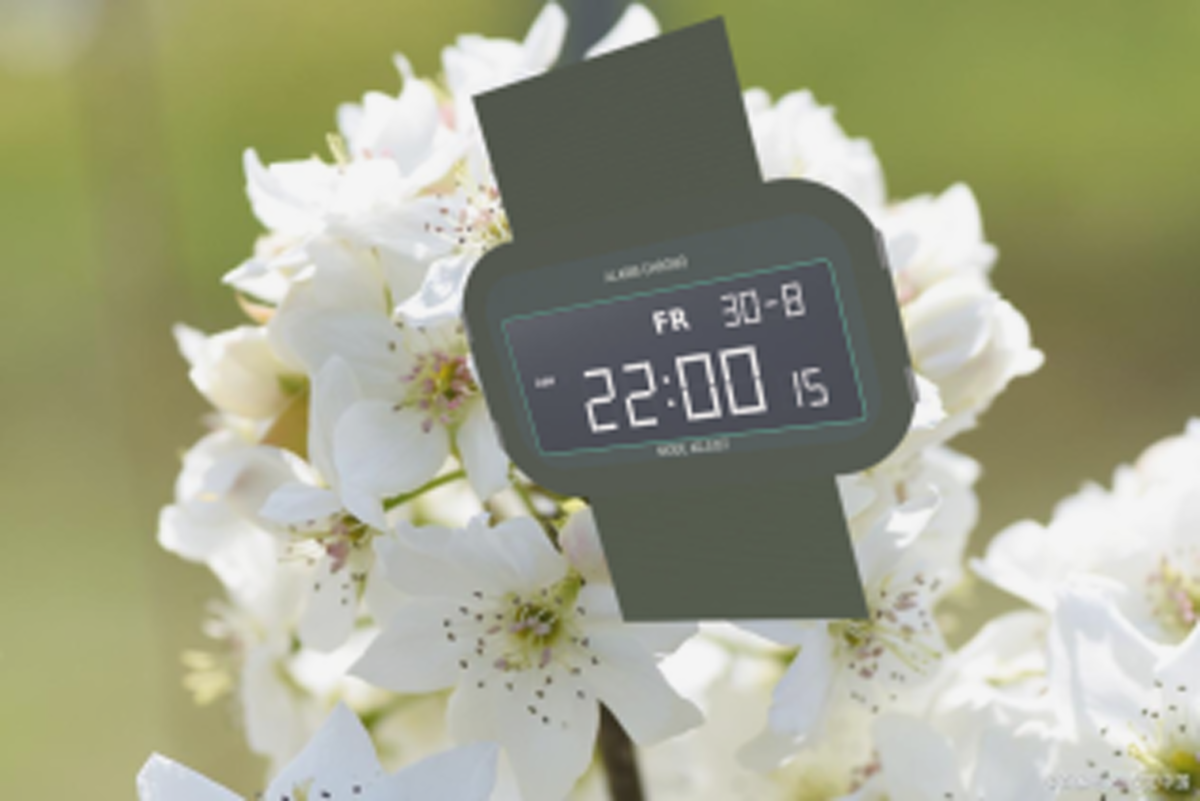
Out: 22,00,15
